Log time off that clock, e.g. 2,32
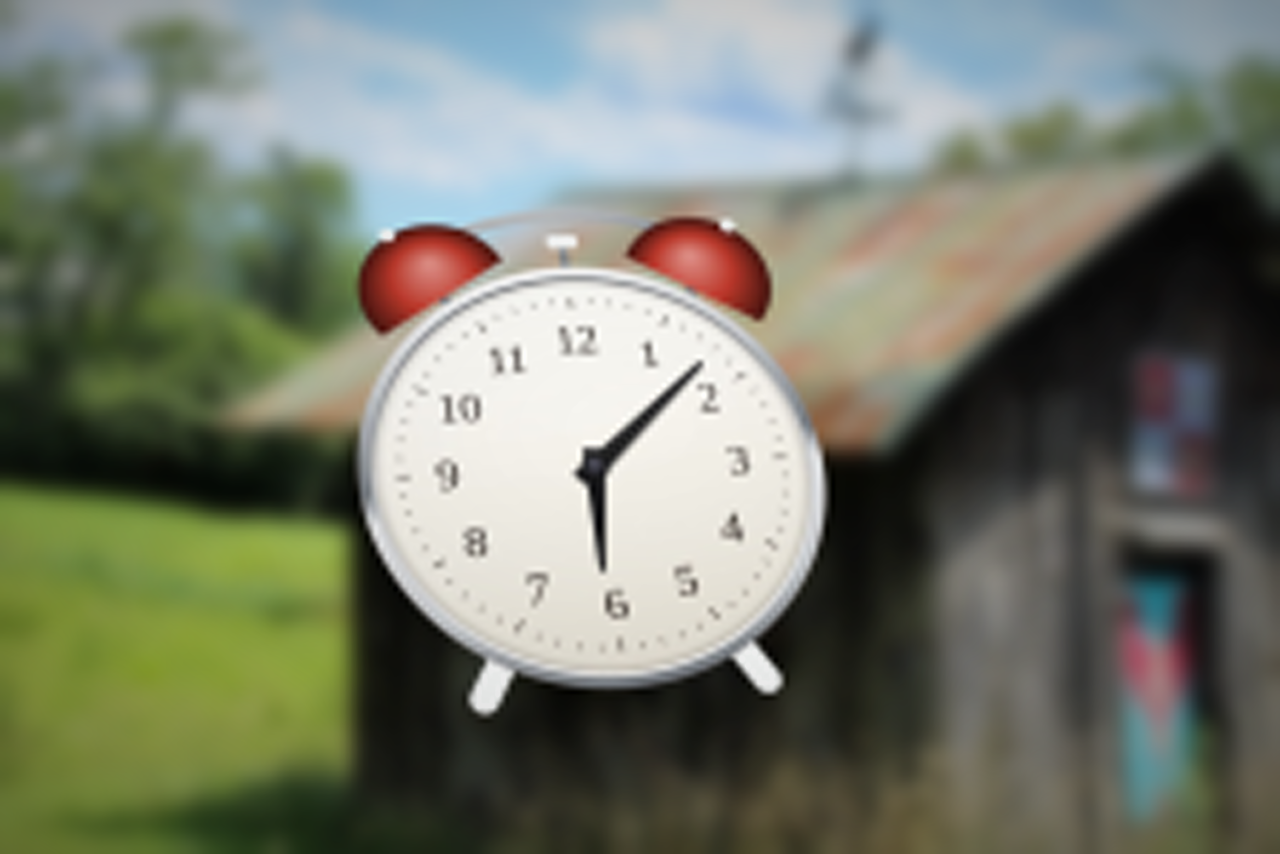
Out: 6,08
